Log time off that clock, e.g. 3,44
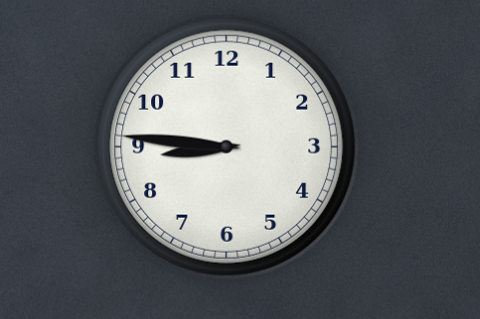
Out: 8,46
